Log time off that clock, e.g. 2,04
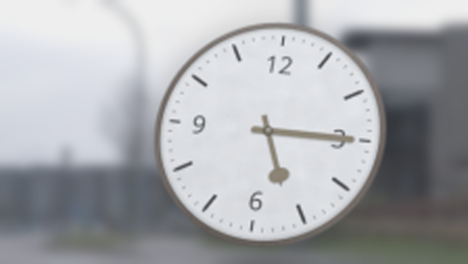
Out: 5,15
